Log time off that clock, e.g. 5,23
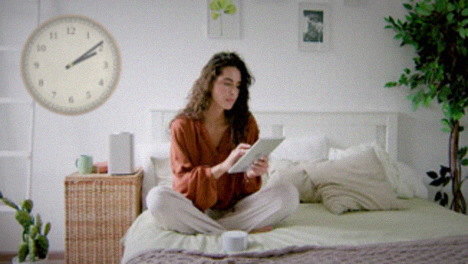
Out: 2,09
